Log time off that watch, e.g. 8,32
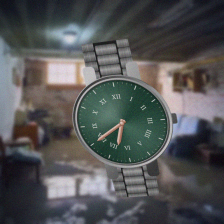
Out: 6,40
